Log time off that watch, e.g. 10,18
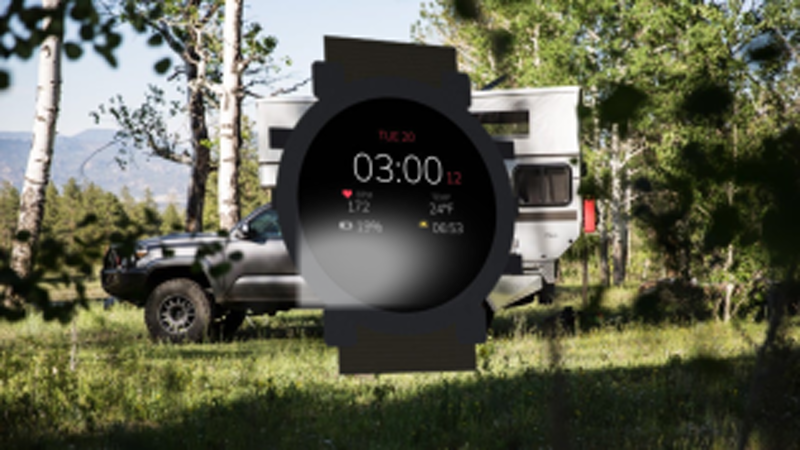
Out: 3,00
